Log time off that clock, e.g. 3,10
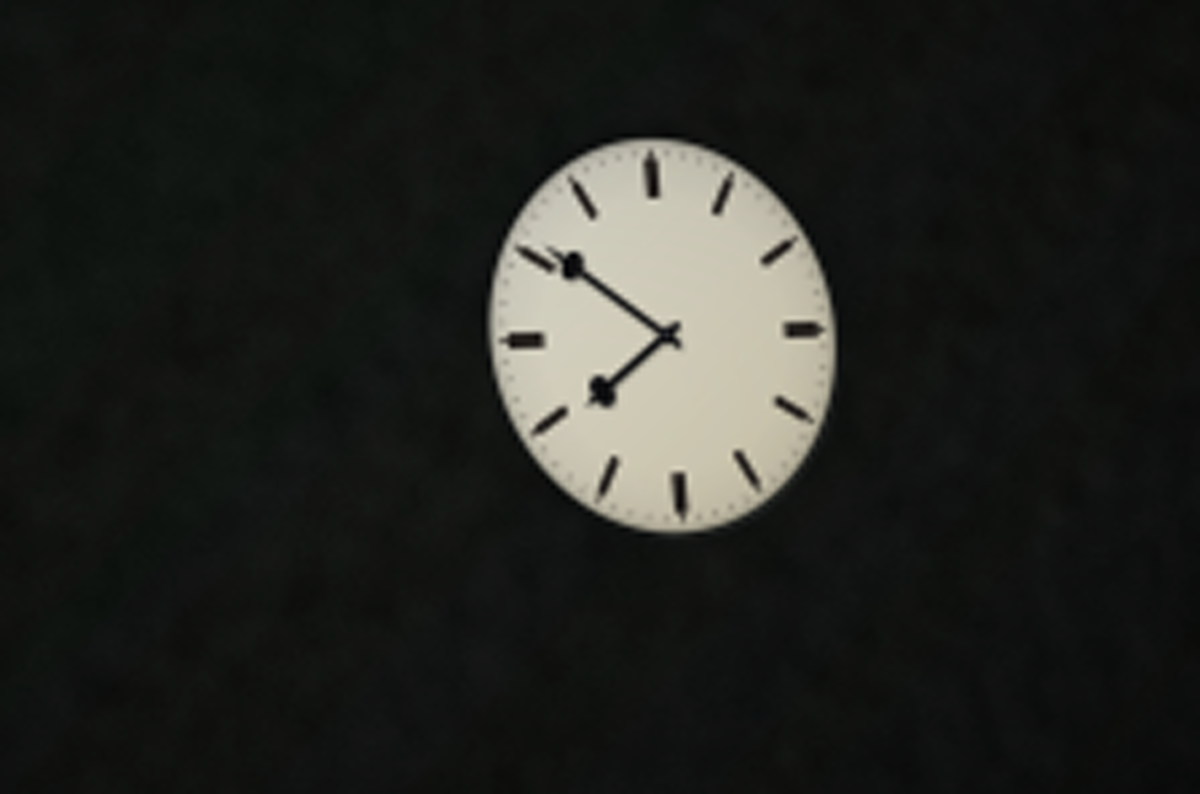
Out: 7,51
